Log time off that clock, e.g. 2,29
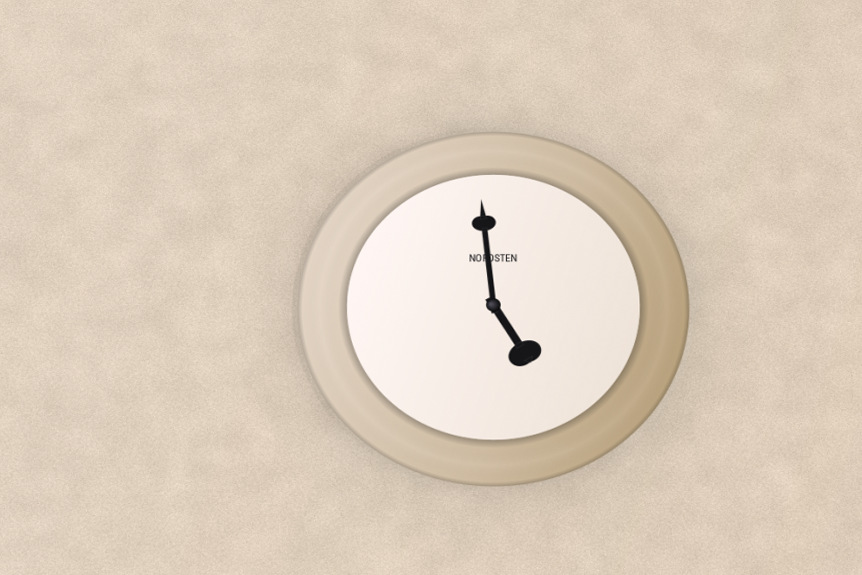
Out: 4,59
